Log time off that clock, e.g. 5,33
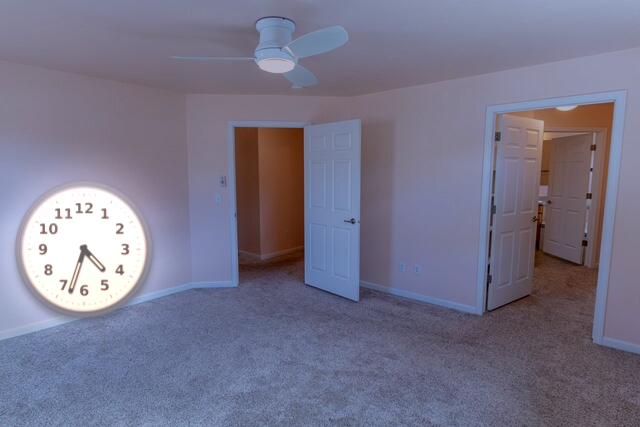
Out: 4,33
